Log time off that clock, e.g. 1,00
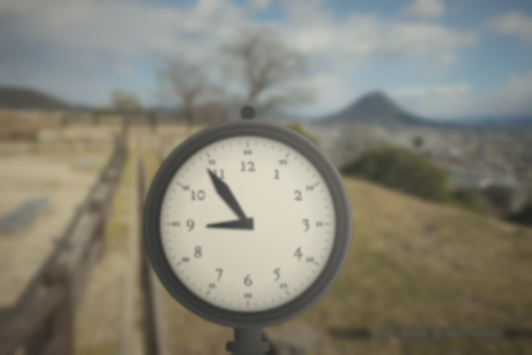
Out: 8,54
